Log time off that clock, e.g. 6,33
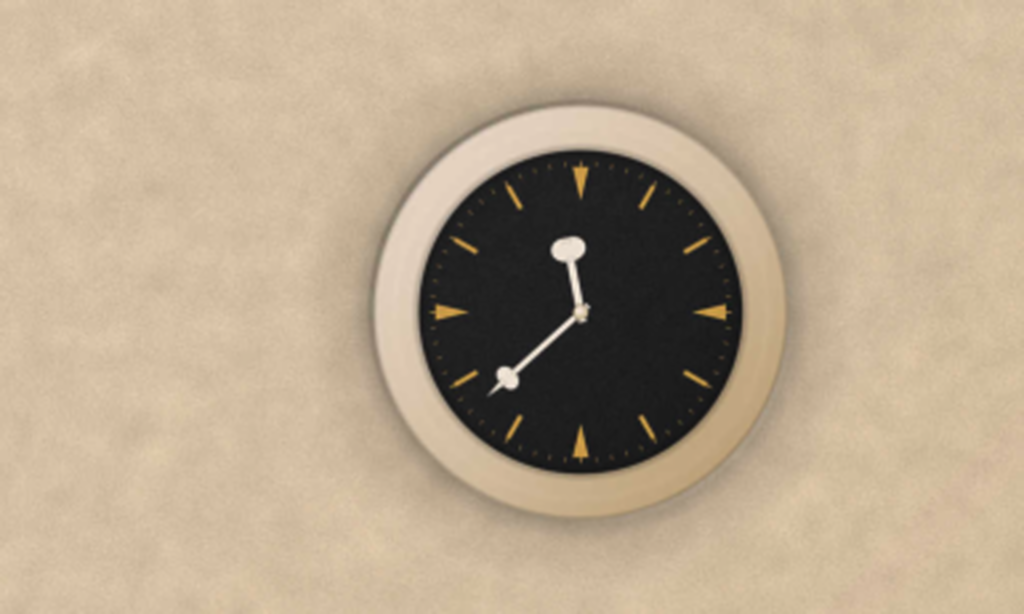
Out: 11,38
